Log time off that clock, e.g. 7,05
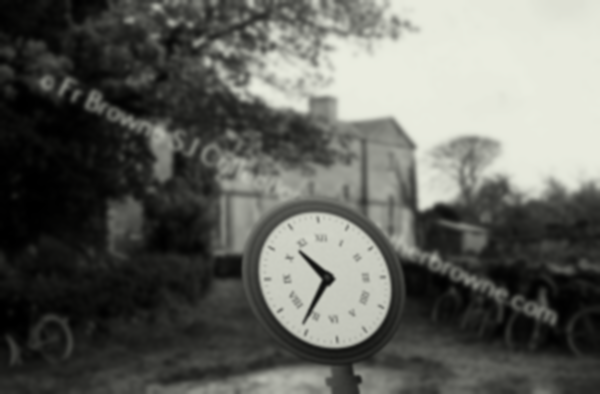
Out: 10,36
